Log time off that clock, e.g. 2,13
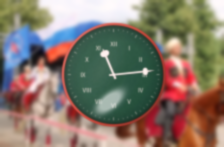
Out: 11,14
